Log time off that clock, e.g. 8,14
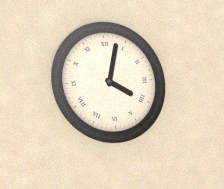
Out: 4,03
